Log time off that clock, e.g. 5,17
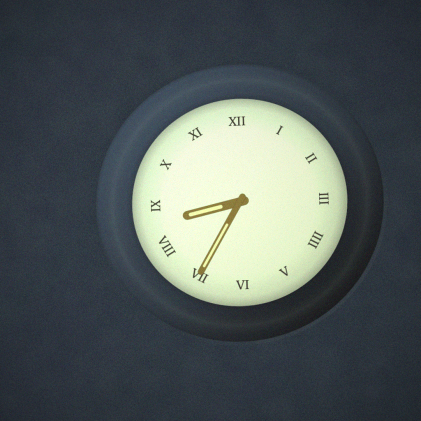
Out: 8,35
